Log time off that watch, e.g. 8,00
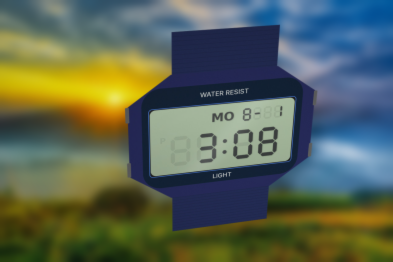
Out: 3,08
